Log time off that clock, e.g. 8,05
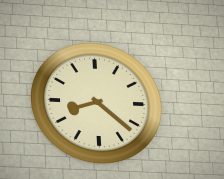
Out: 8,22
